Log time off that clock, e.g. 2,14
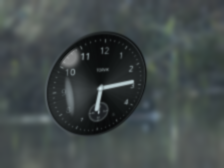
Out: 6,14
